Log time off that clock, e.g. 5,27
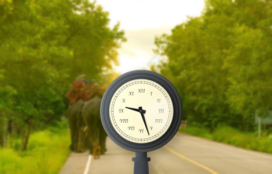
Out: 9,27
